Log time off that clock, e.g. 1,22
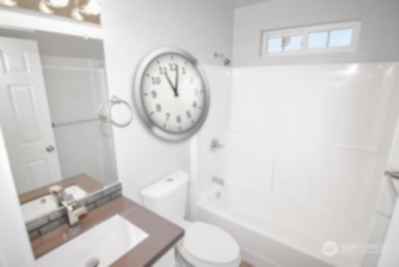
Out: 11,02
